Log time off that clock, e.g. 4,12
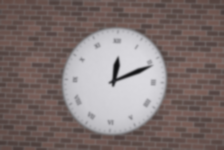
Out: 12,11
